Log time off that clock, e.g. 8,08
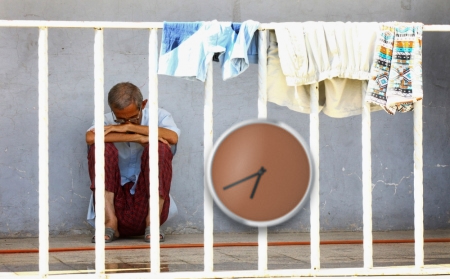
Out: 6,41
